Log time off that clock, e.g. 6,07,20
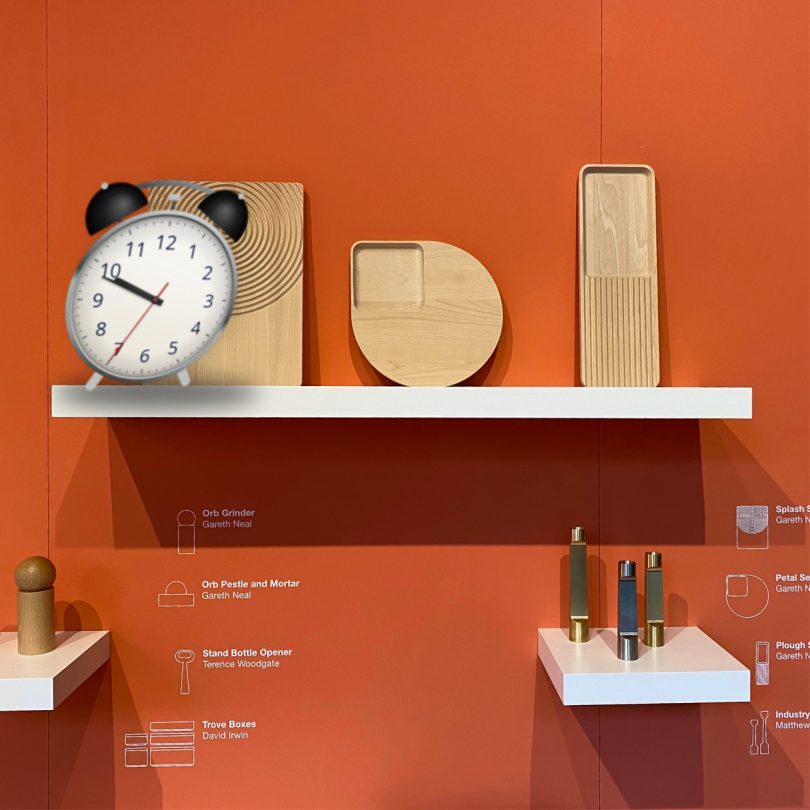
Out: 9,48,35
